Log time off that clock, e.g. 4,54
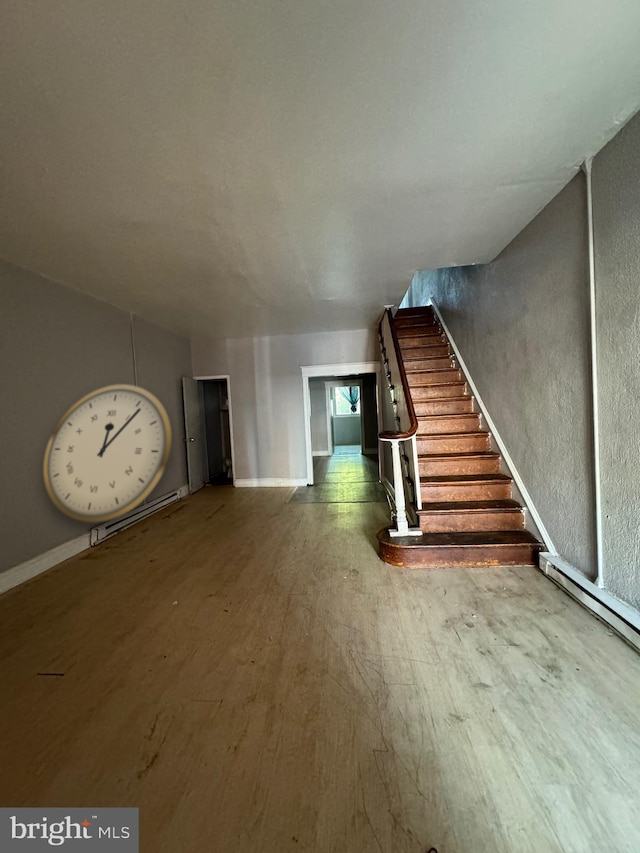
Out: 12,06
